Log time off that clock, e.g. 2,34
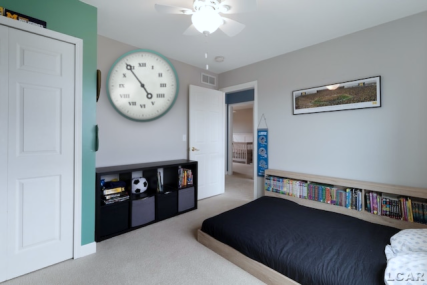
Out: 4,54
